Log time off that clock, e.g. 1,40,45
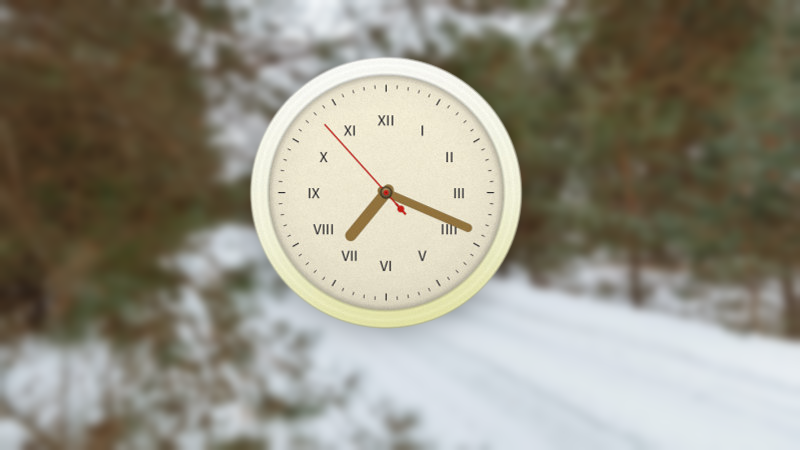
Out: 7,18,53
